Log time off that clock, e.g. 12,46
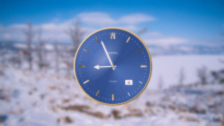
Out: 8,56
